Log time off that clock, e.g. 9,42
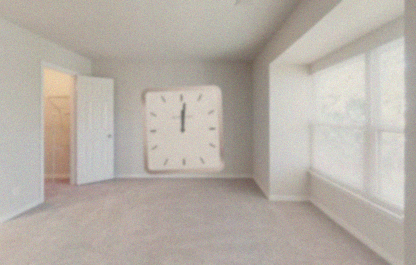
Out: 12,01
